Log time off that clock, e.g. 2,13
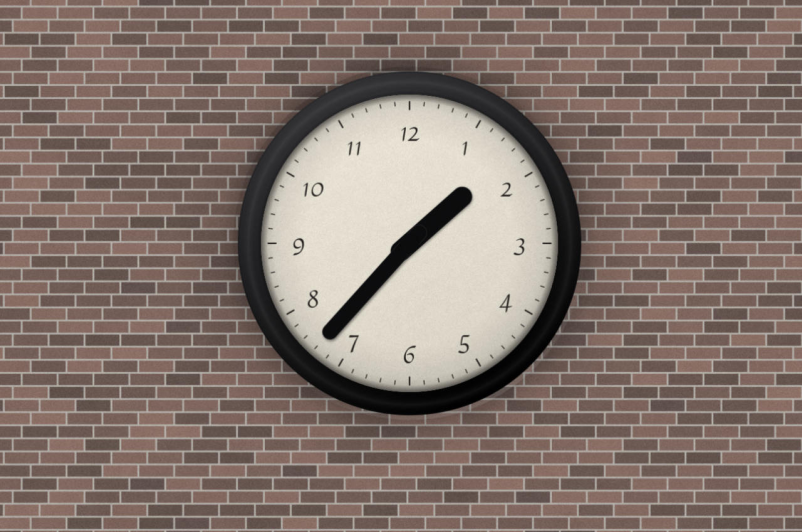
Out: 1,37
